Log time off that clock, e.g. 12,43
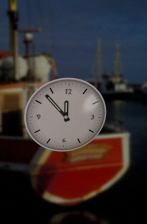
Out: 11,53
